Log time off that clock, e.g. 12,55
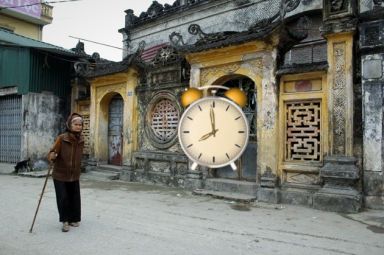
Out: 7,59
